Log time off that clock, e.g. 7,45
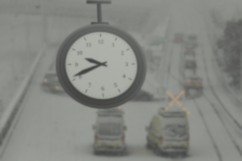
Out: 9,41
